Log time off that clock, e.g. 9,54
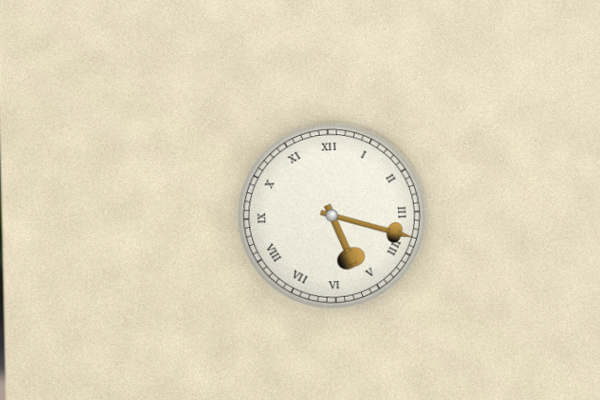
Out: 5,18
